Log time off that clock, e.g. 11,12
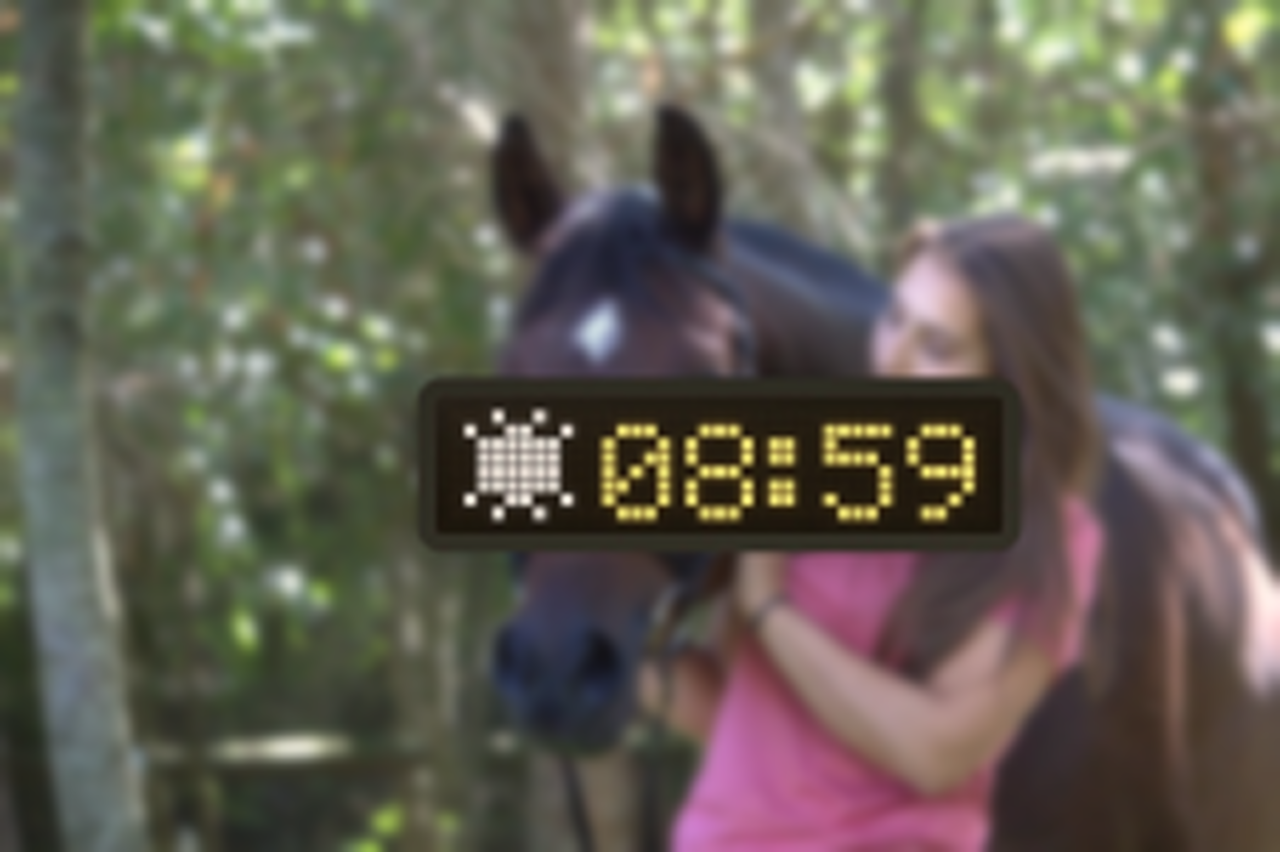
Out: 8,59
